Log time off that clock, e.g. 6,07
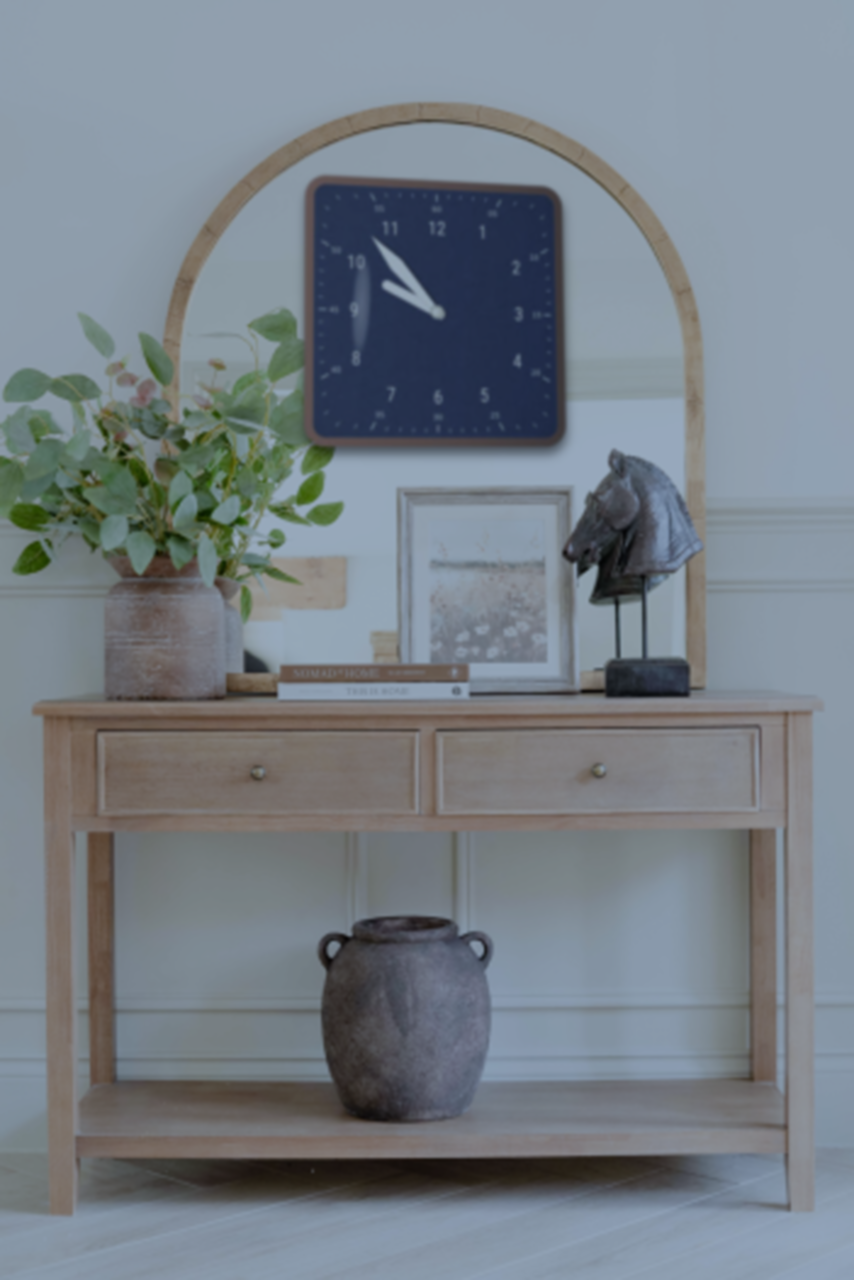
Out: 9,53
